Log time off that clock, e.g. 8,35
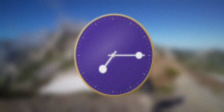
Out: 7,15
